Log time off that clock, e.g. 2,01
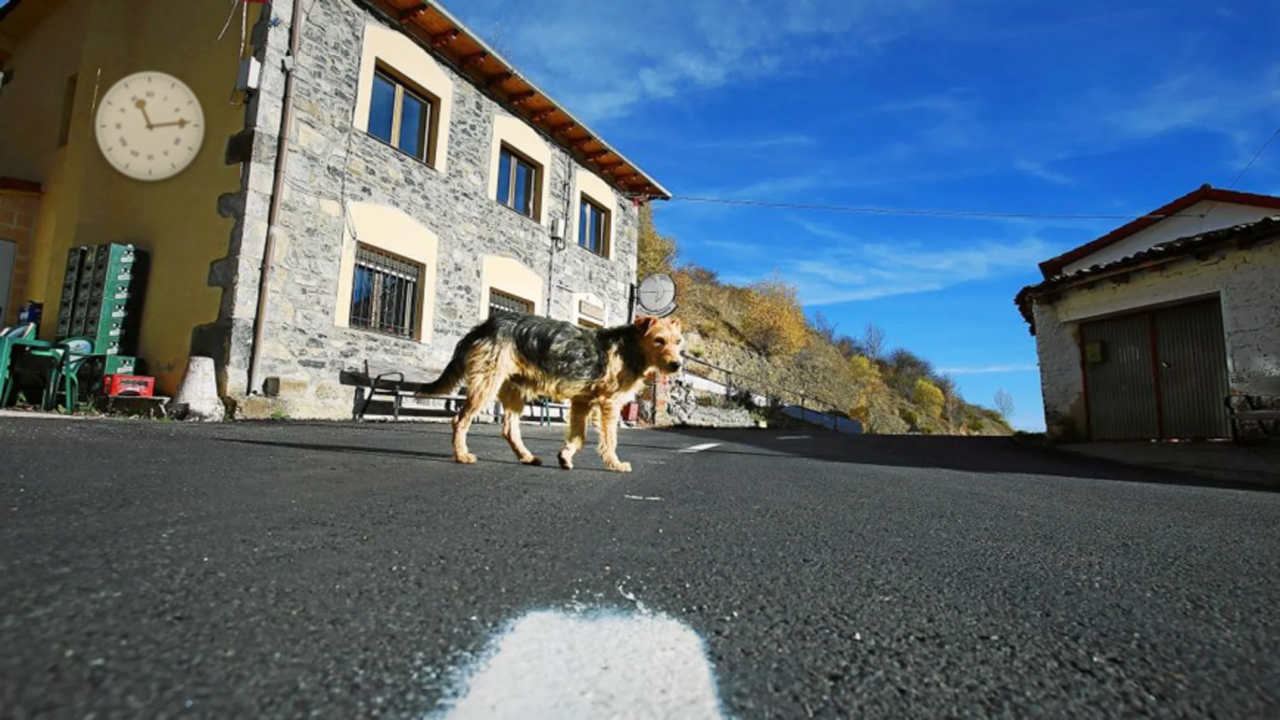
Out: 11,14
